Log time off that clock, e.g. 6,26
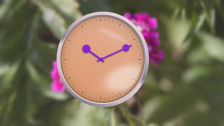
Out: 10,11
